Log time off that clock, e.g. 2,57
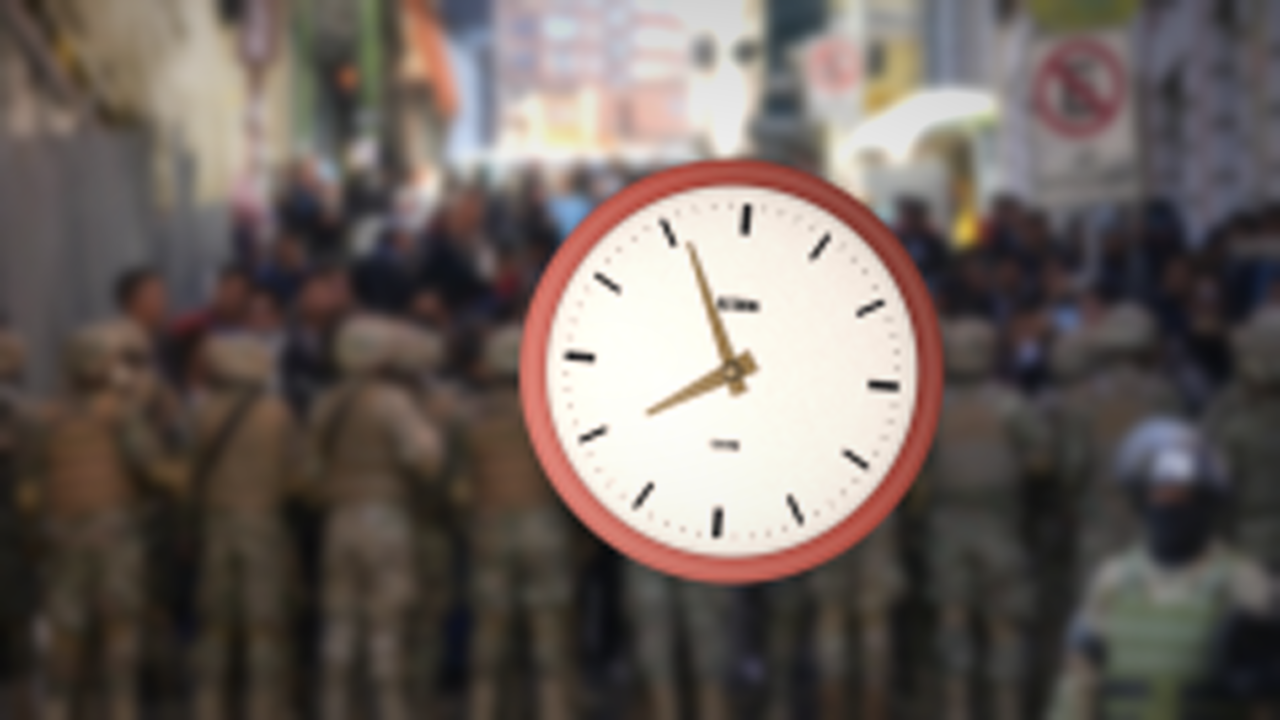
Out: 7,56
